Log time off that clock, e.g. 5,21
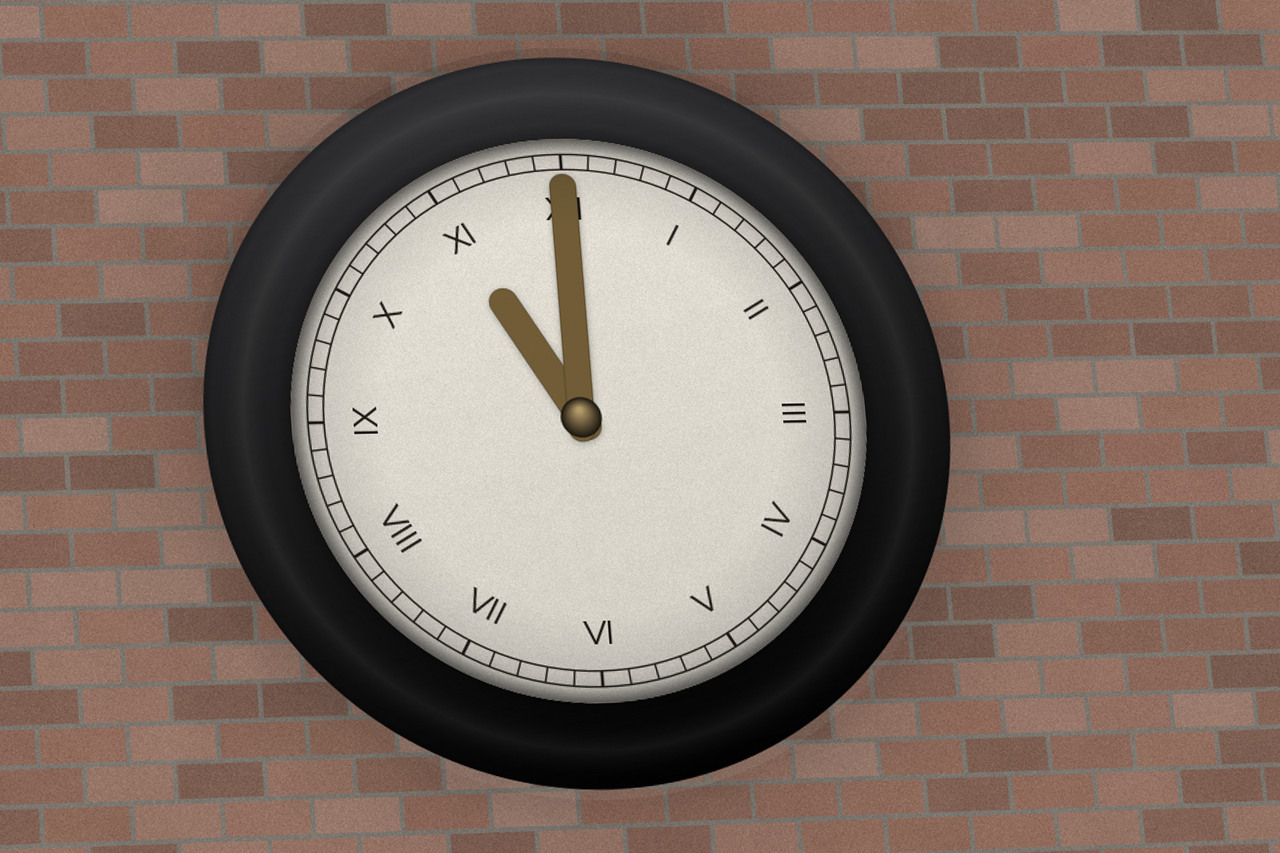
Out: 11,00
